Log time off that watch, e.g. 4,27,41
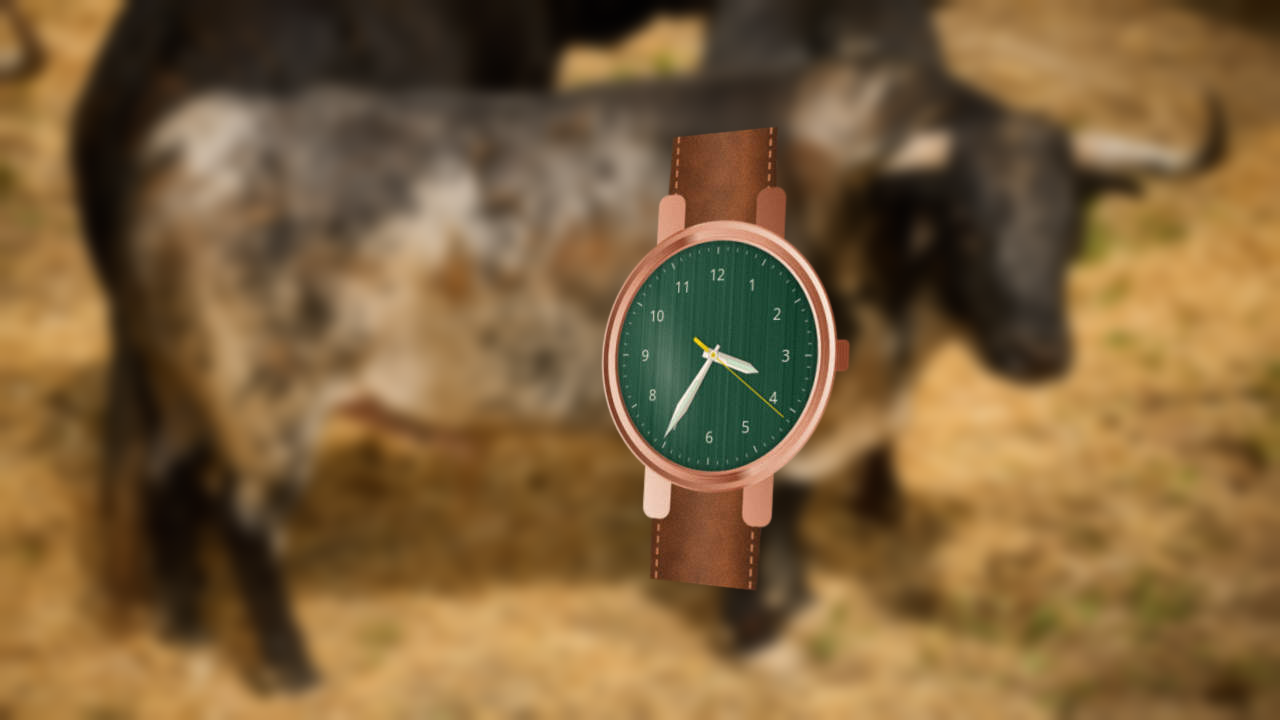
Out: 3,35,21
